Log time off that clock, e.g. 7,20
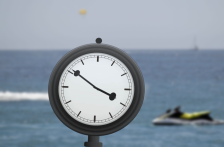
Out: 3,51
